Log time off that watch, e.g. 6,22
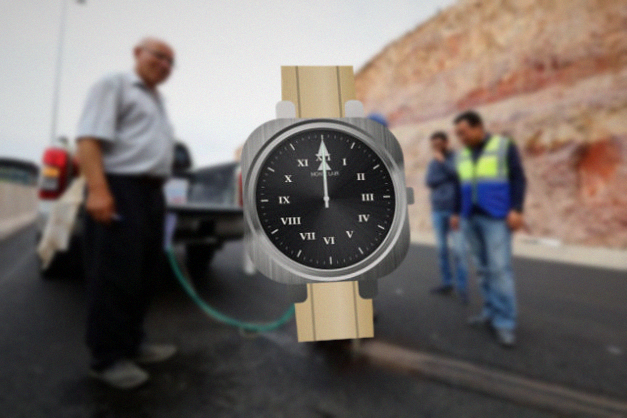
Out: 12,00
